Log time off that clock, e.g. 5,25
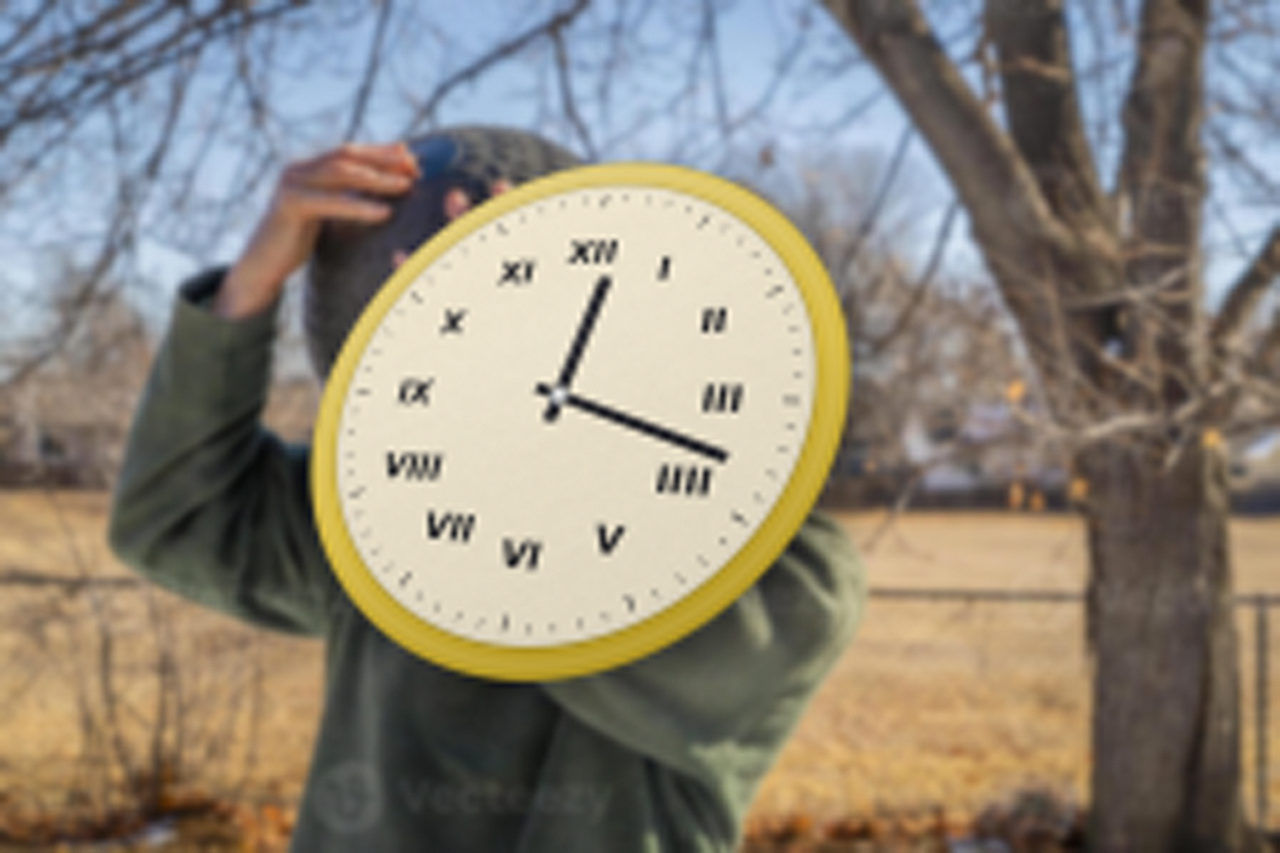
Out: 12,18
